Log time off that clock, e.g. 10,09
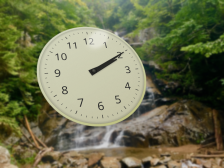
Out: 2,10
